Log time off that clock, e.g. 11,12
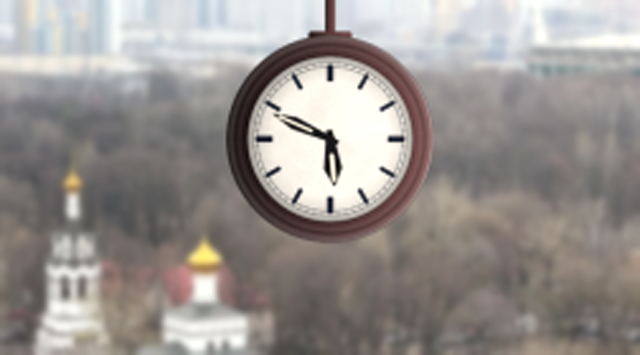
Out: 5,49
